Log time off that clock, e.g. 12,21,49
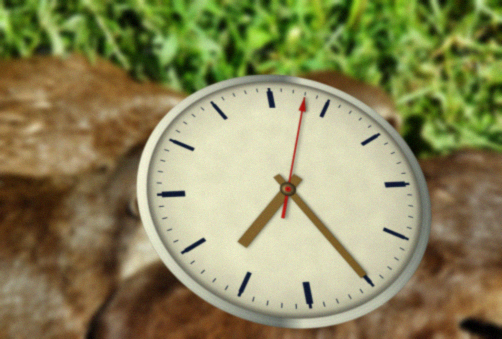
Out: 7,25,03
